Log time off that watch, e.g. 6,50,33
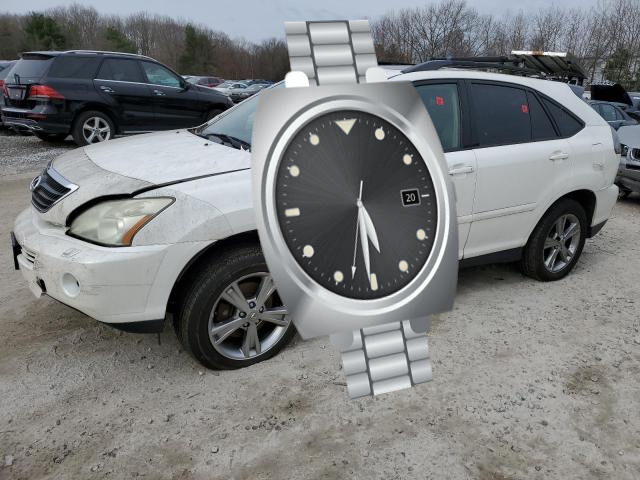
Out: 5,30,33
